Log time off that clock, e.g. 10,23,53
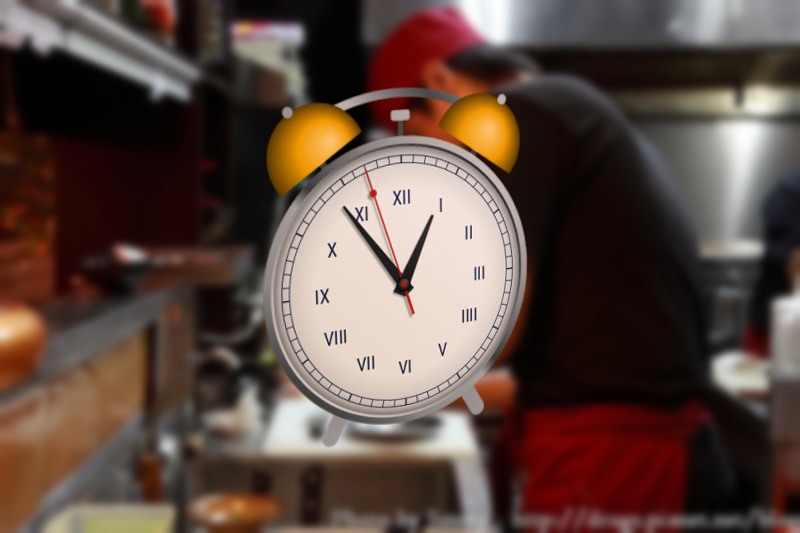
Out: 12,53,57
